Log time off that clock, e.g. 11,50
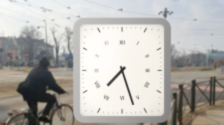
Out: 7,27
